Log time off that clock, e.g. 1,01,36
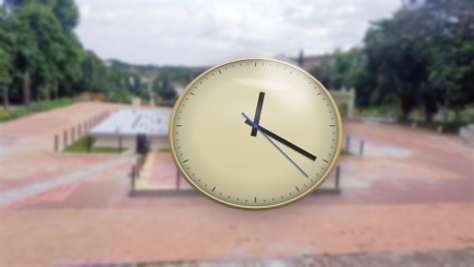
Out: 12,20,23
